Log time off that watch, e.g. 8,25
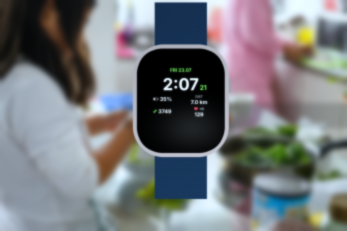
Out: 2,07
